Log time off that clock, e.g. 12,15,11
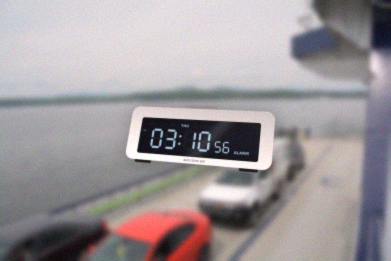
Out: 3,10,56
